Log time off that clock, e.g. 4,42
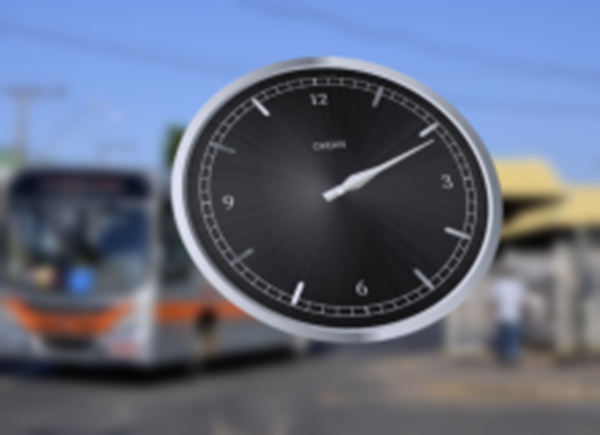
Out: 2,11
